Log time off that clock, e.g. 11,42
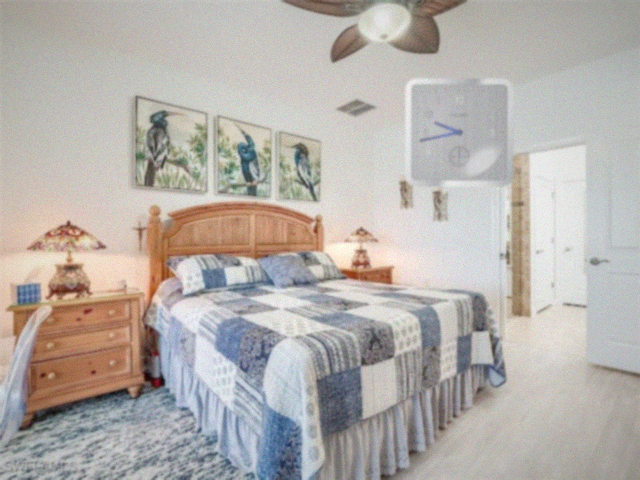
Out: 9,43
